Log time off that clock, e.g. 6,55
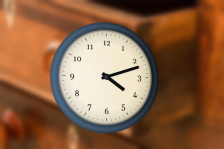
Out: 4,12
